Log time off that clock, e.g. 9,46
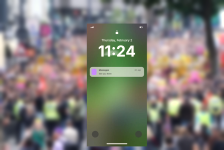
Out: 11,24
